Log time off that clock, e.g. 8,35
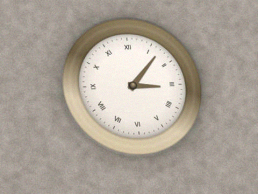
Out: 3,07
